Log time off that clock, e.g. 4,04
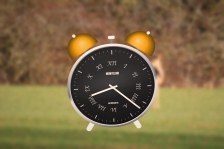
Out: 8,22
